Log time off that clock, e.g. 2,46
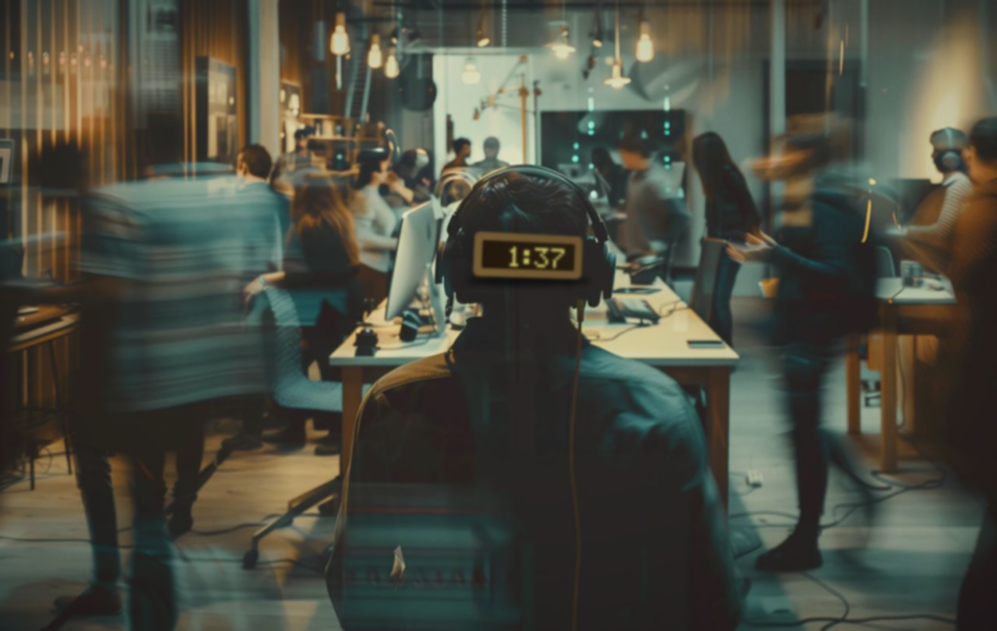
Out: 1,37
